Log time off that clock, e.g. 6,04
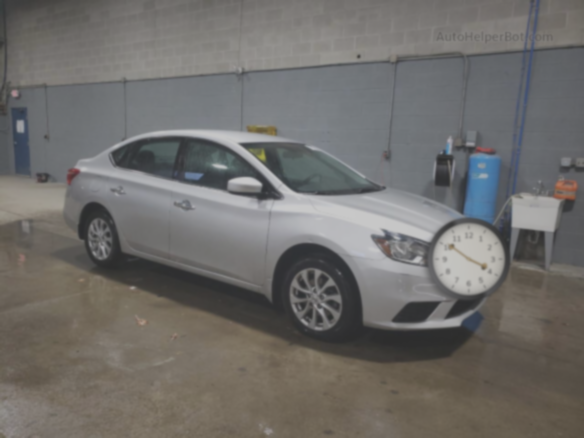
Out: 3,51
